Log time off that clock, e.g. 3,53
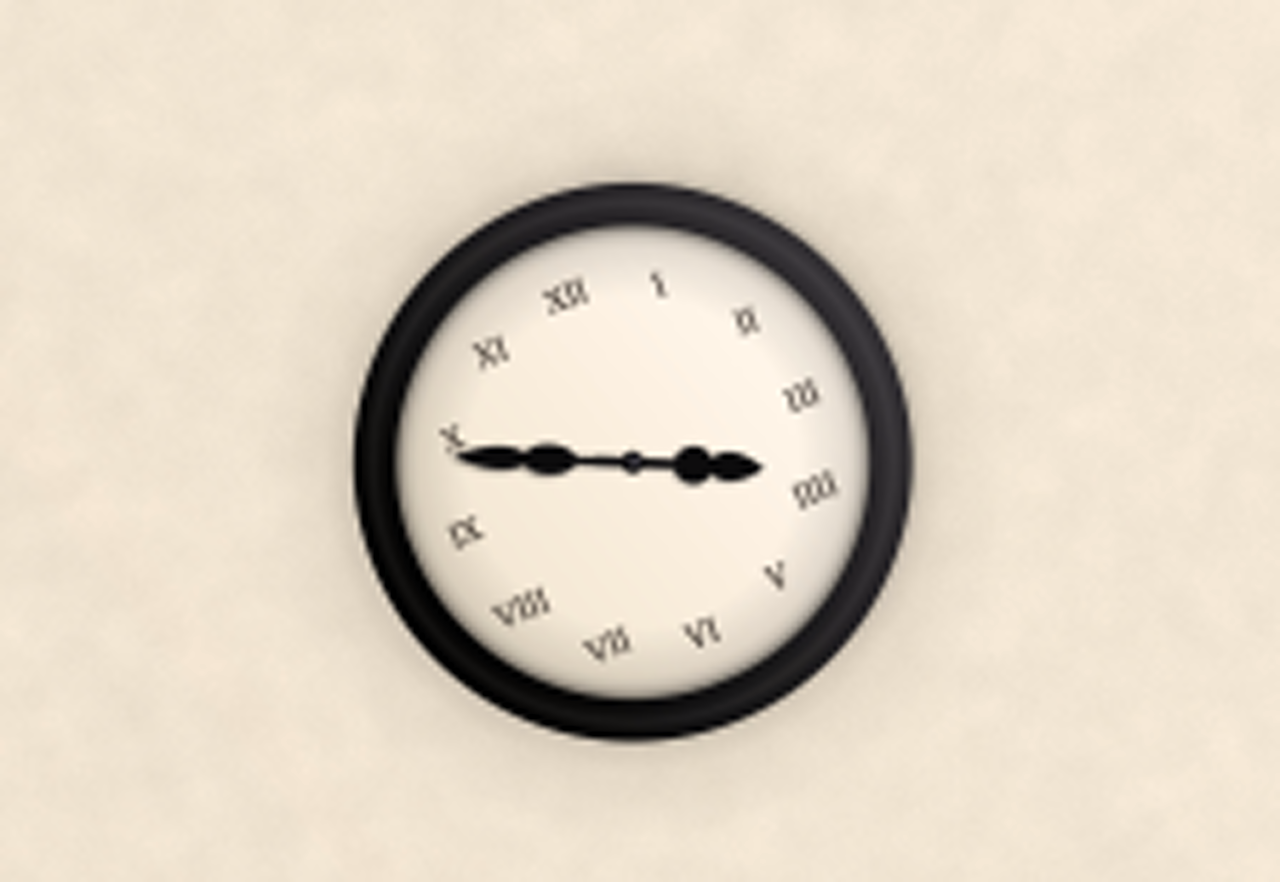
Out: 3,49
